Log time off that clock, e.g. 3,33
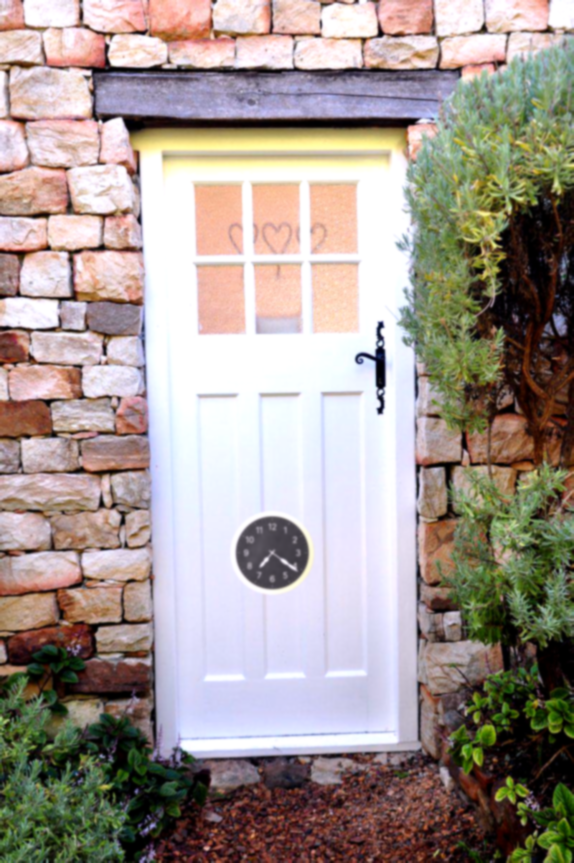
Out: 7,21
